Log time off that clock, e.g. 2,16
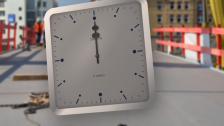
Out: 12,00
